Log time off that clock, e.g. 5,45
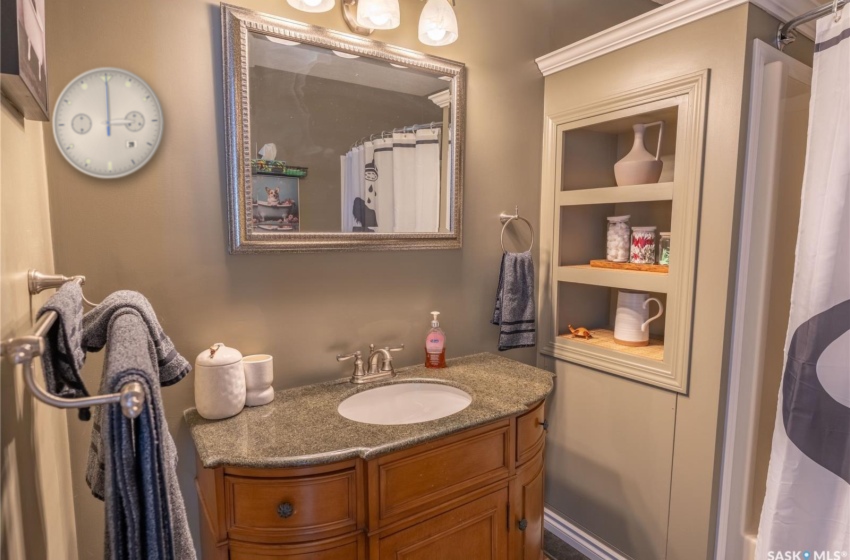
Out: 3,00
